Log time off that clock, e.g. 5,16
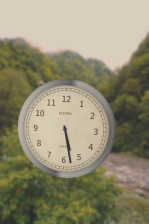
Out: 5,28
